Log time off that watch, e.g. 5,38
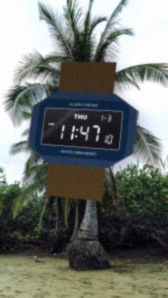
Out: 11,47
